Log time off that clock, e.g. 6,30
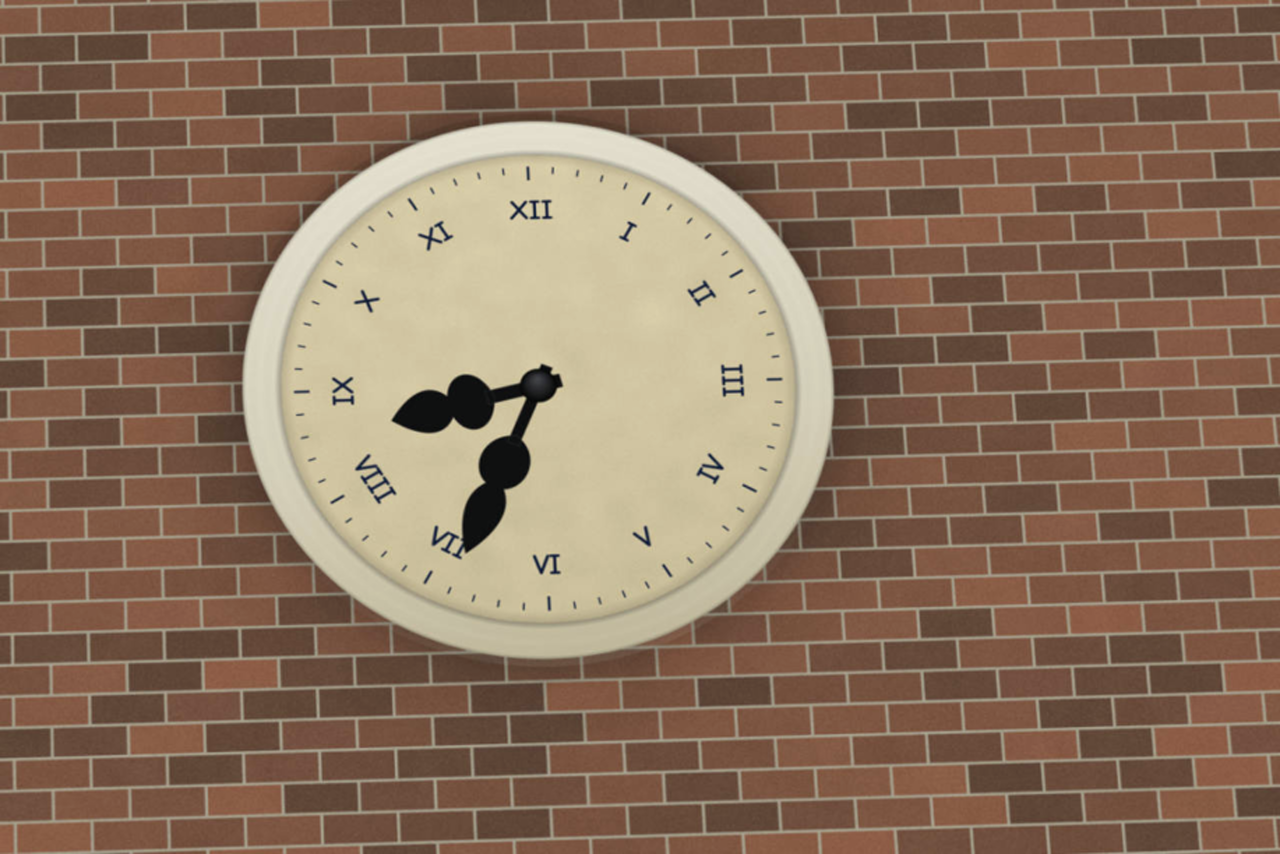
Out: 8,34
